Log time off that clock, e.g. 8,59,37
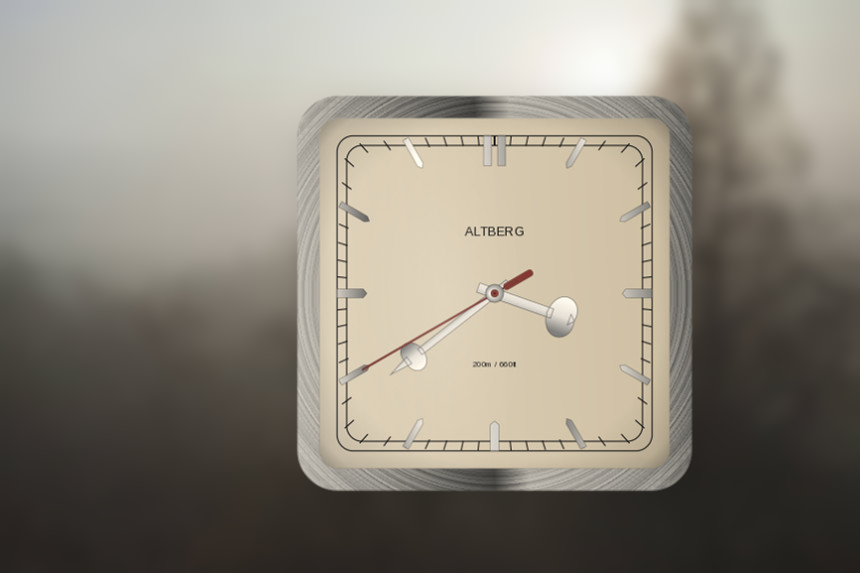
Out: 3,38,40
